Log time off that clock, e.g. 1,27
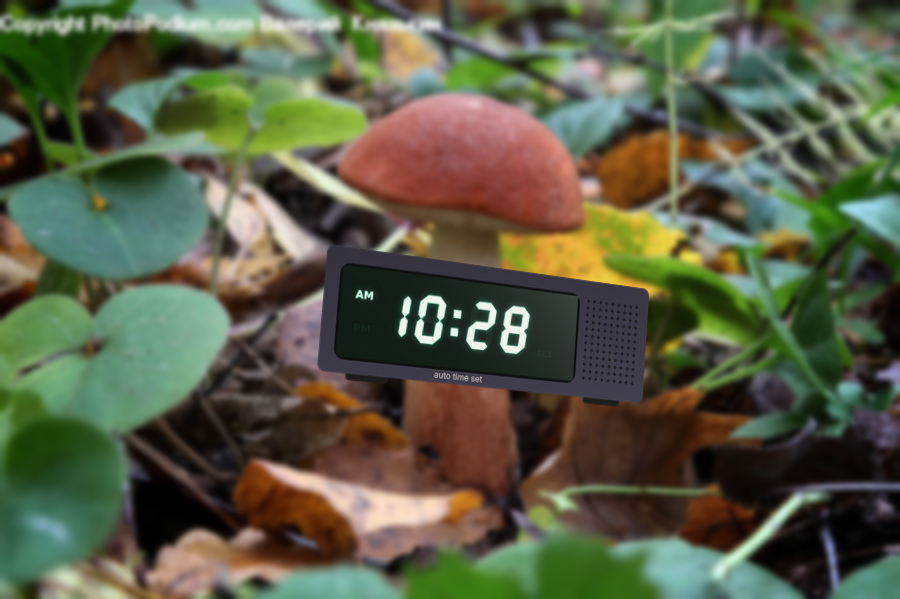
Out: 10,28
